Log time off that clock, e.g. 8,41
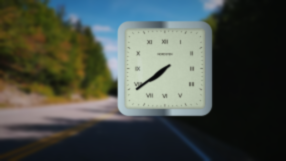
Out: 7,39
